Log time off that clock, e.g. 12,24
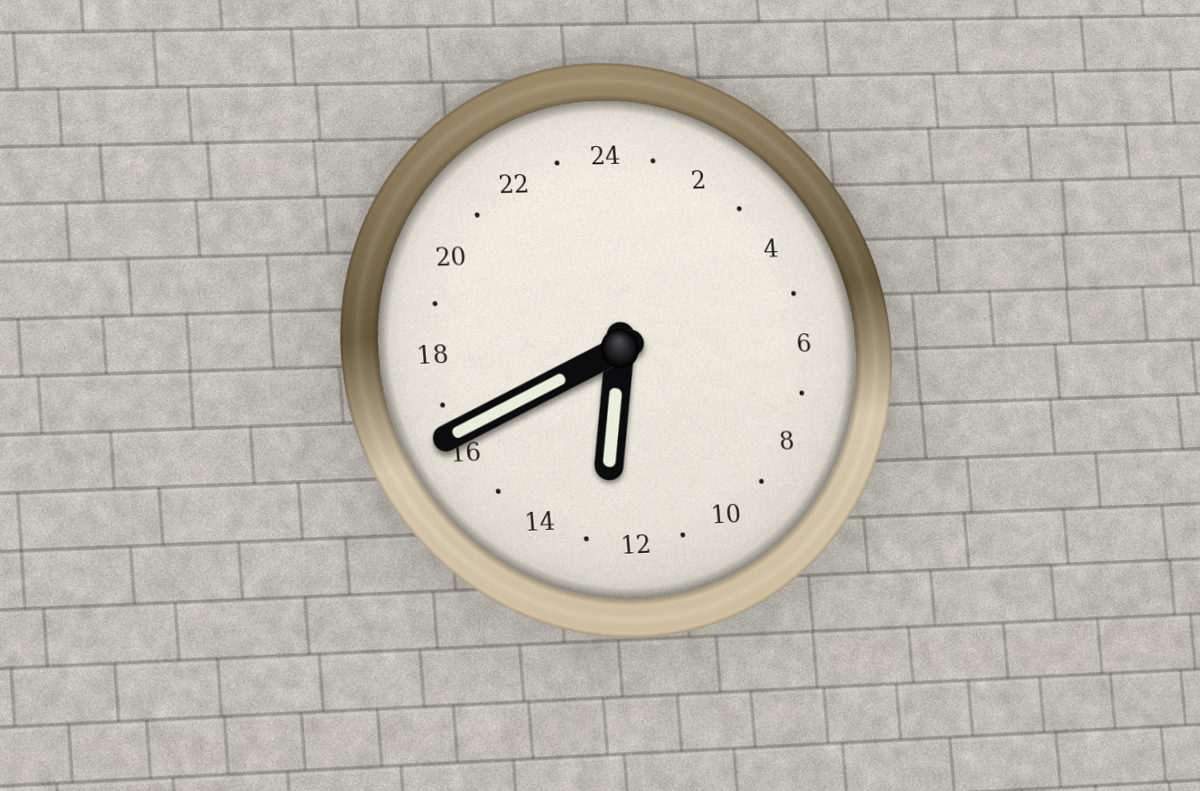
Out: 12,41
